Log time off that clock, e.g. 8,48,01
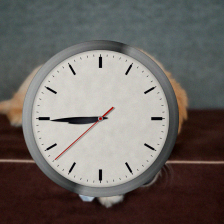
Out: 8,44,38
